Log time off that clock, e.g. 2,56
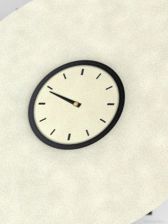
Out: 9,49
